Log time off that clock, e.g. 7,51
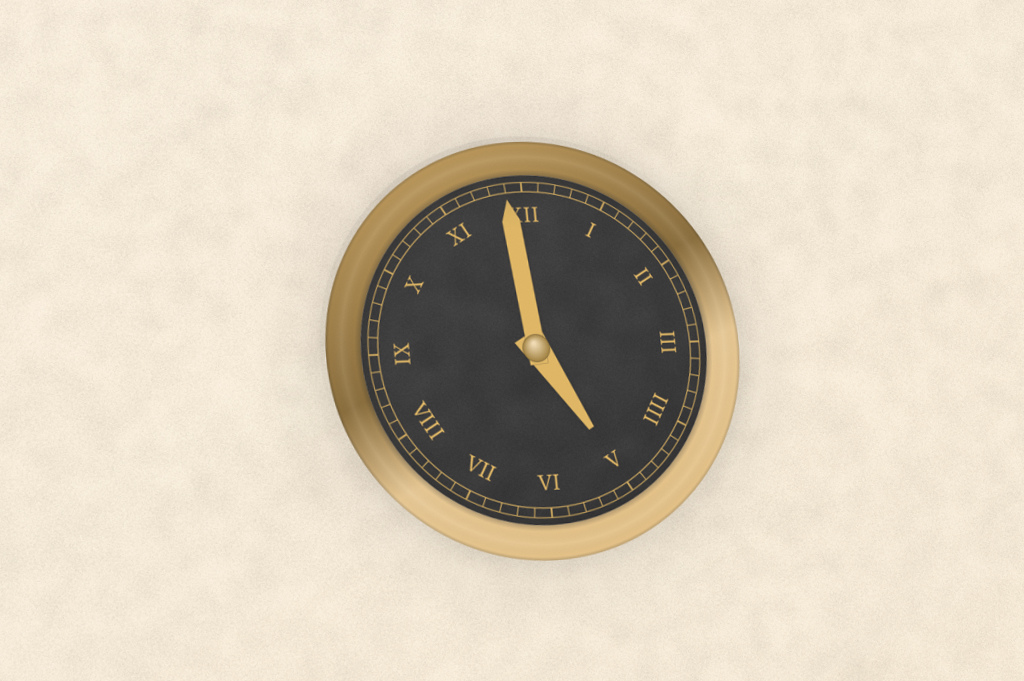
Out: 4,59
